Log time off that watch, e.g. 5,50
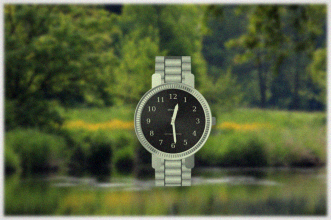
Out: 12,29
